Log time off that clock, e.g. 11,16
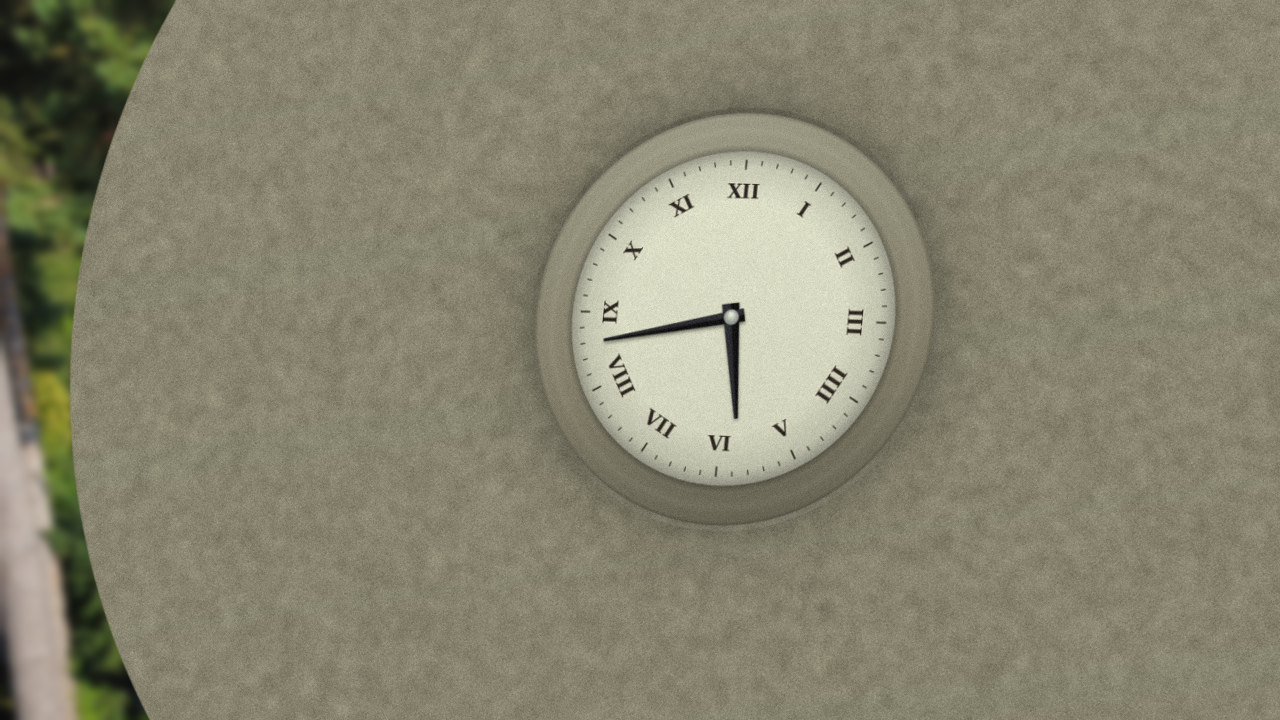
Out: 5,43
